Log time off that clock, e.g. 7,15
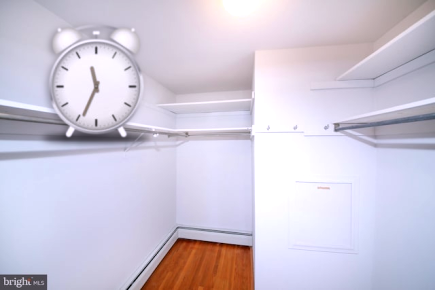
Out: 11,34
